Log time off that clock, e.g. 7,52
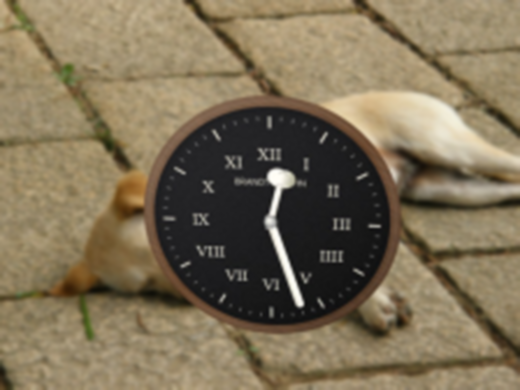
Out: 12,27
